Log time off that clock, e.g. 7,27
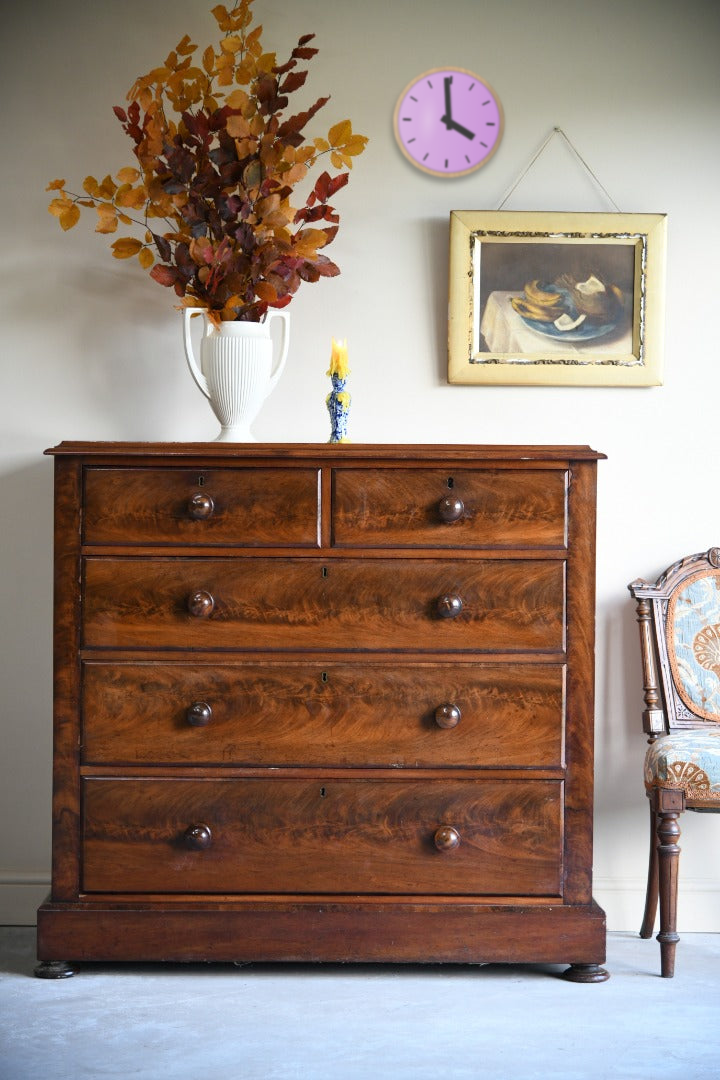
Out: 3,59
